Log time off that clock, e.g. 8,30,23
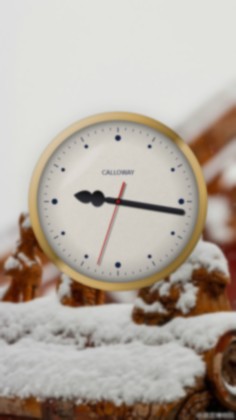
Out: 9,16,33
